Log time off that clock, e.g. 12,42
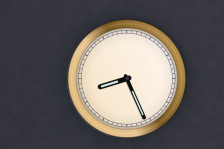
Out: 8,26
